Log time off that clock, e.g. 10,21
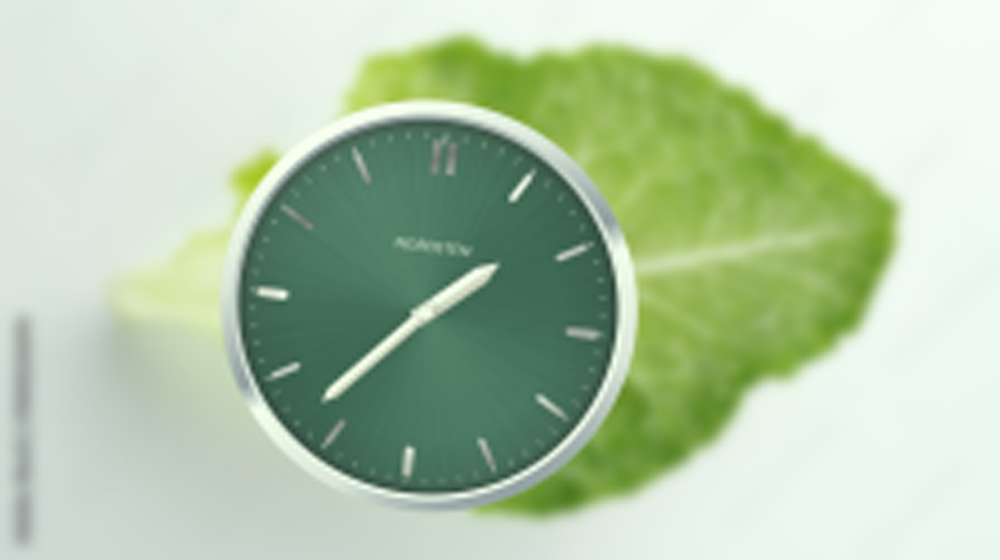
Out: 1,37
